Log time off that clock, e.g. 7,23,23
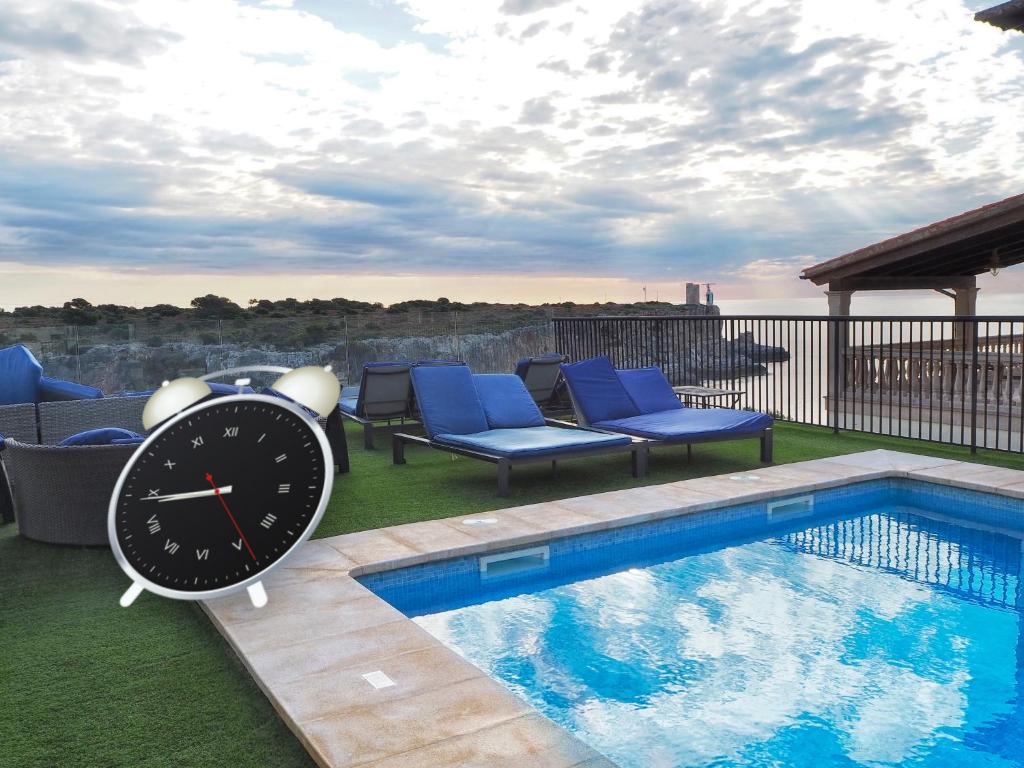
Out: 8,44,24
